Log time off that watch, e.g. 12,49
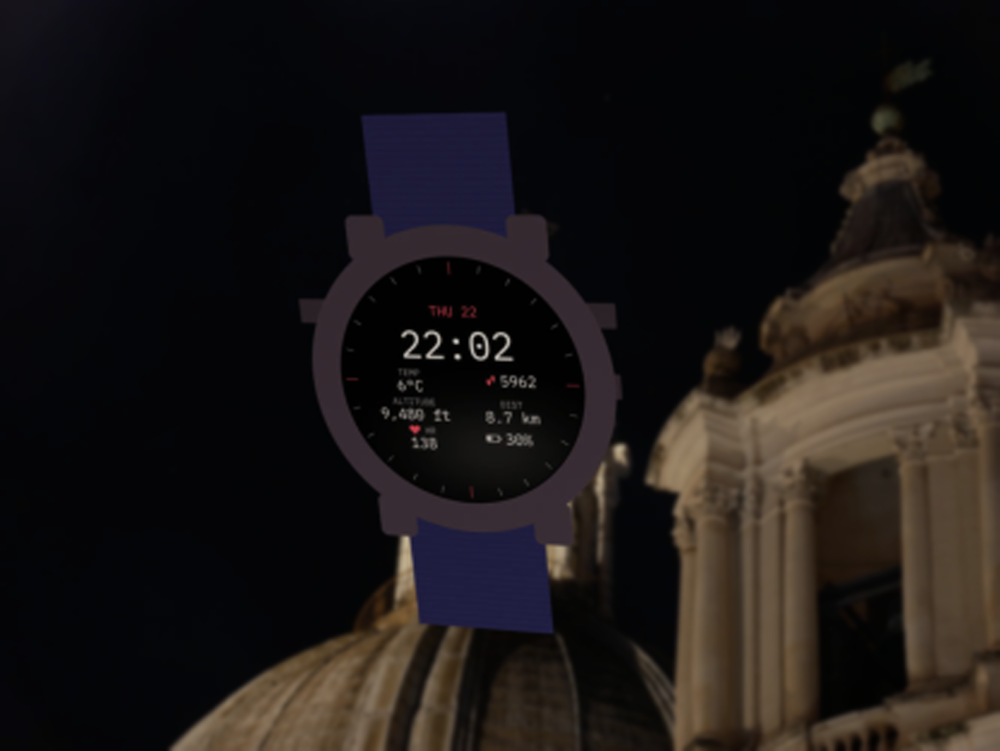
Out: 22,02
